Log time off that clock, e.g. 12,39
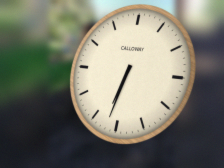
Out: 6,32
